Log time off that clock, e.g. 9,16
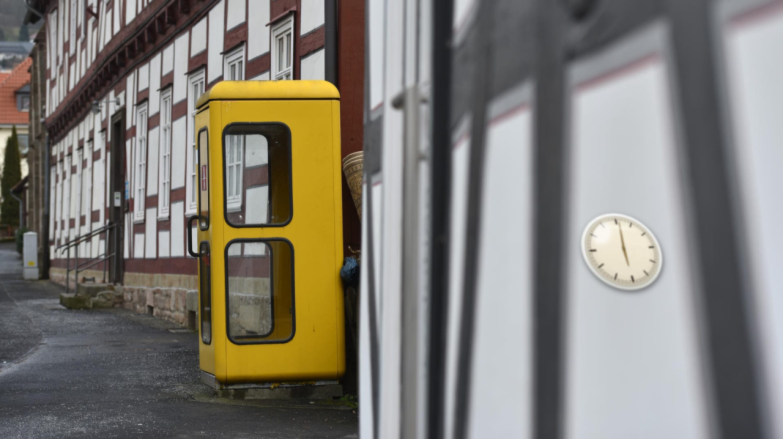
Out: 6,01
